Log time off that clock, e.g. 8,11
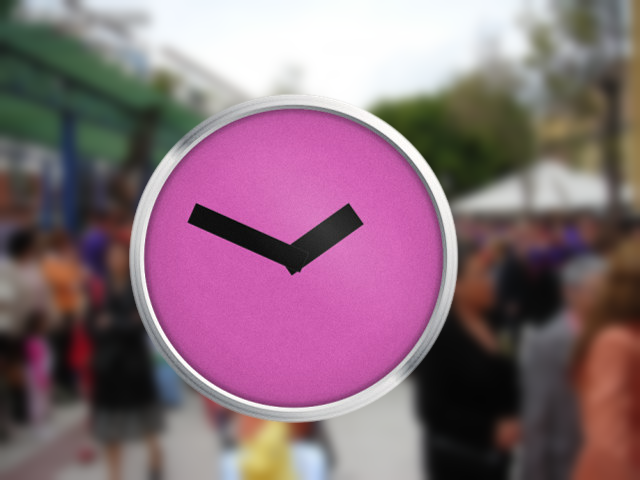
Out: 1,49
